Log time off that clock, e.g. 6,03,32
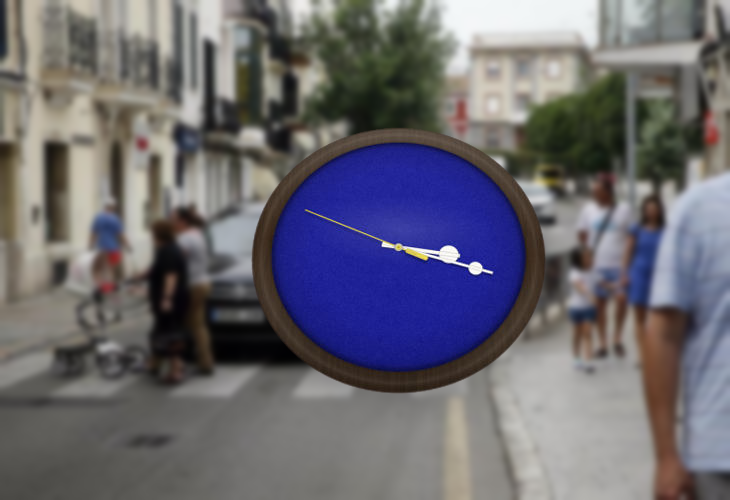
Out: 3,17,49
